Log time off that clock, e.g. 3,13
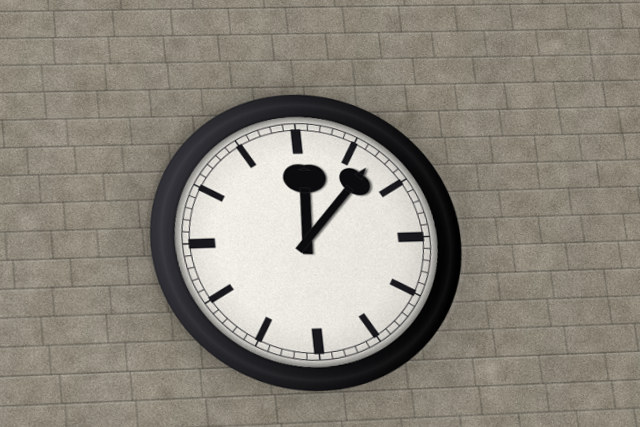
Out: 12,07
